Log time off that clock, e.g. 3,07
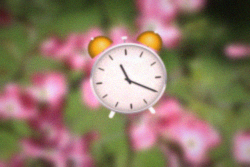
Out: 11,20
